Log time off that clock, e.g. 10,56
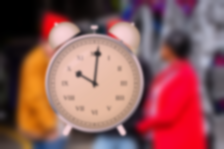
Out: 10,01
